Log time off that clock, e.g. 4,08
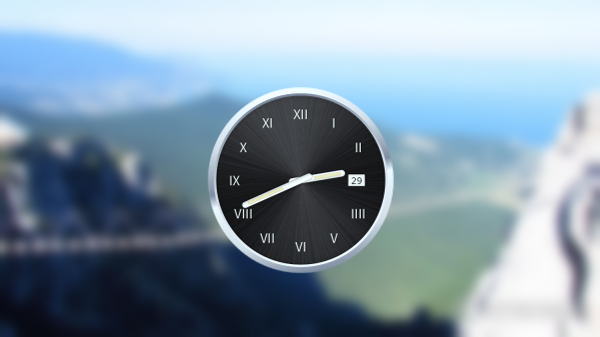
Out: 2,41
